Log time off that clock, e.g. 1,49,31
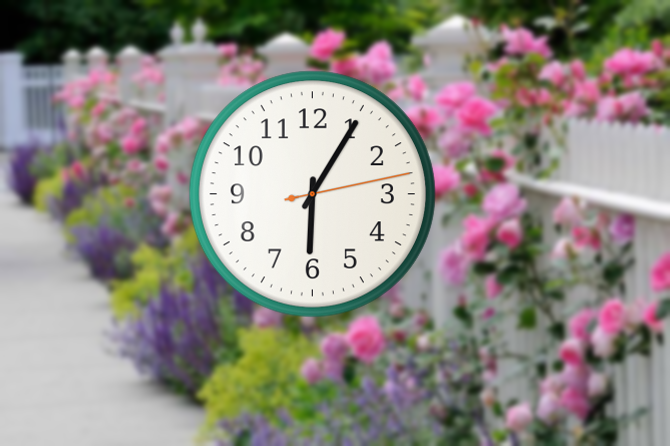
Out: 6,05,13
